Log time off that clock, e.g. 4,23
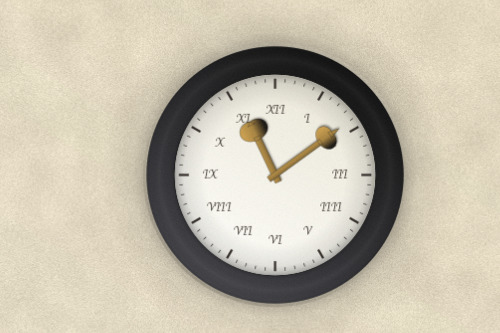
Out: 11,09
